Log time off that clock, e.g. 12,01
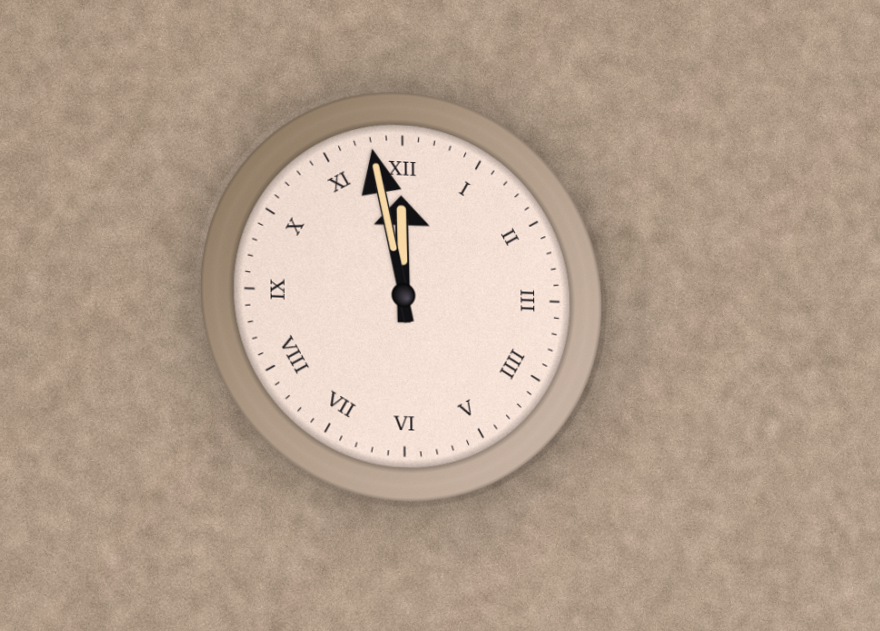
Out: 11,58
